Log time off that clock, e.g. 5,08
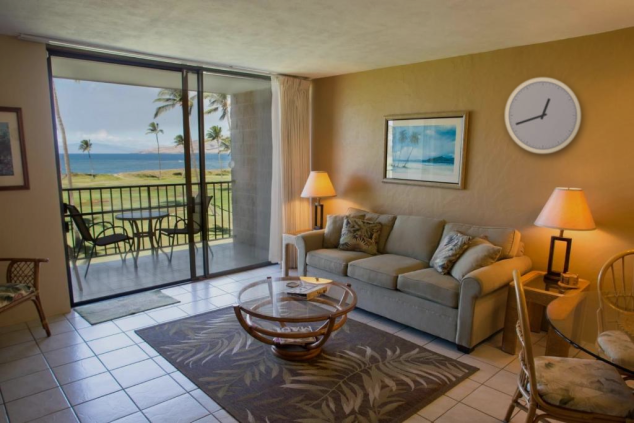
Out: 12,42
